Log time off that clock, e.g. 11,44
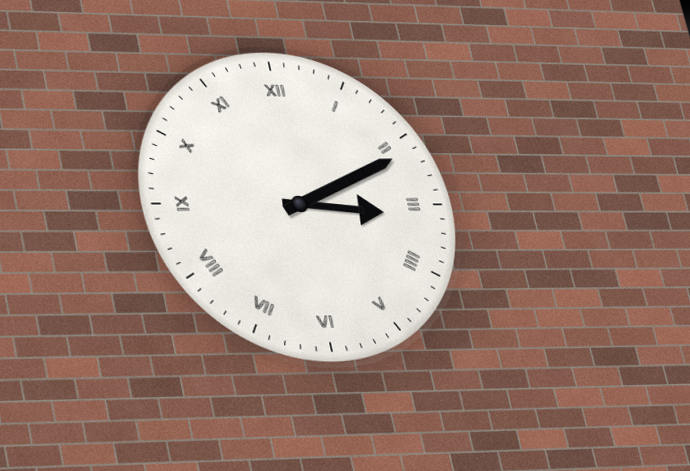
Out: 3,11
